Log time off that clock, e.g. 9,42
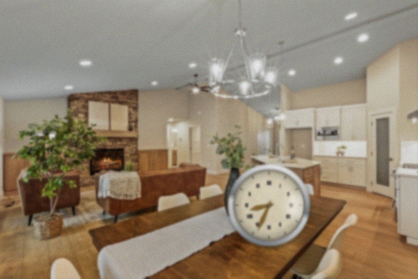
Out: 8,34
